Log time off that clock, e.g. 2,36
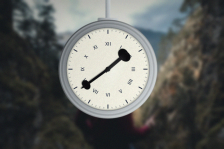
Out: 1,39
